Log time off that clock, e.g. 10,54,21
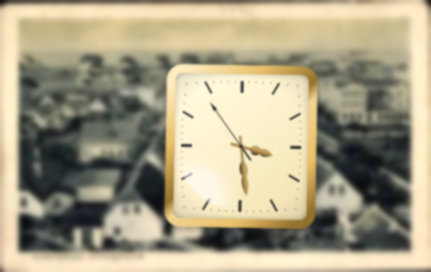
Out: 3,28,54
